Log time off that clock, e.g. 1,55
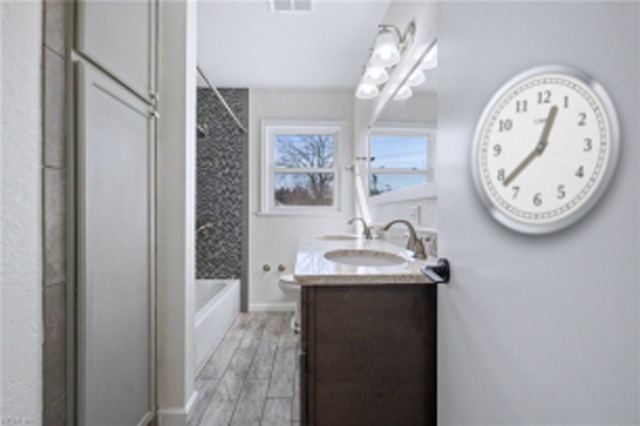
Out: 12,38
